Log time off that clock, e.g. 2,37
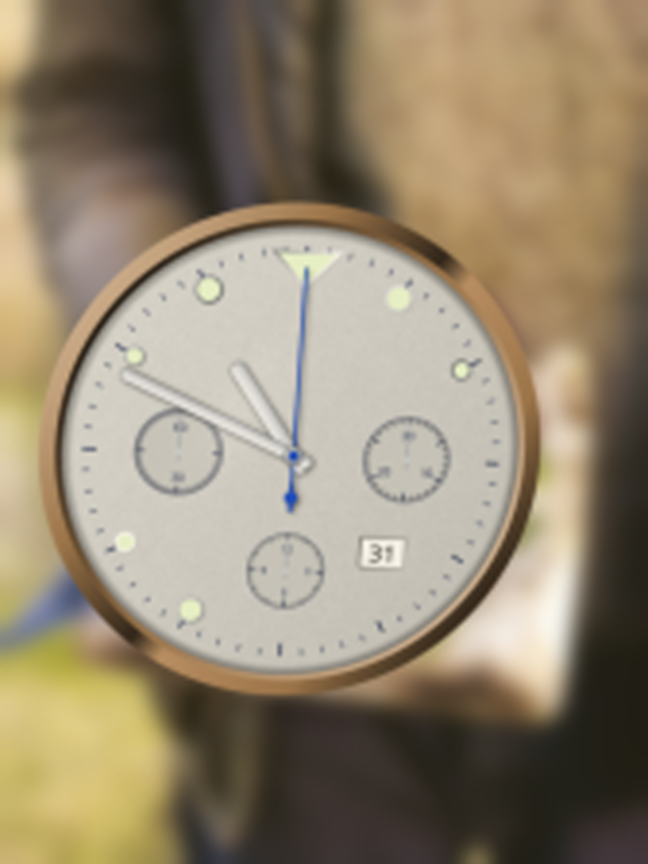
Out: 10,49
